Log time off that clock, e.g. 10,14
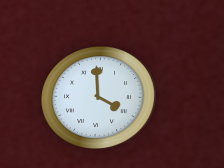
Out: 3,59
